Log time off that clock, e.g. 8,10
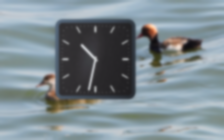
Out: 10,32
